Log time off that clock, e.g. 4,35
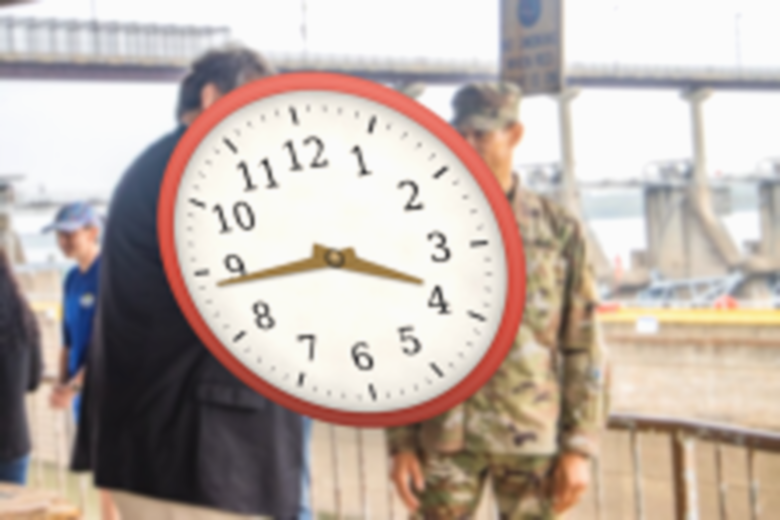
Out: 3,44
